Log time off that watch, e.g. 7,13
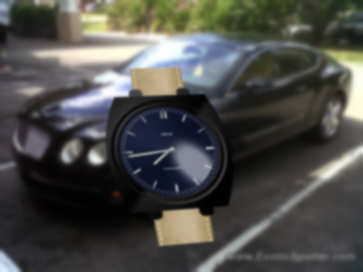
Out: 7,44
